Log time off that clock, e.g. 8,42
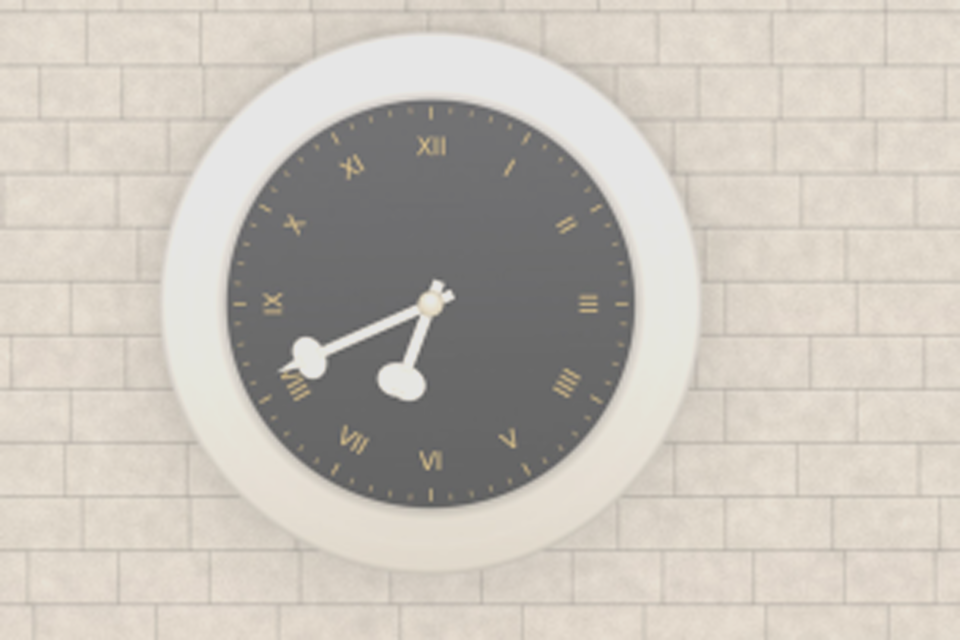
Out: 6,41
